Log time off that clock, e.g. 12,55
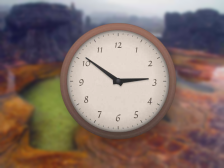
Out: 2,51
